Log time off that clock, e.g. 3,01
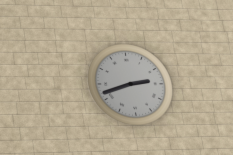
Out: 2,42
